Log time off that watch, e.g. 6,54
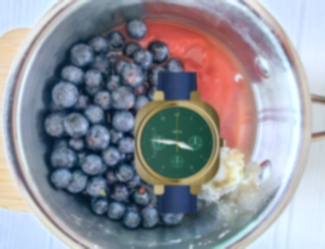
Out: 3,46
